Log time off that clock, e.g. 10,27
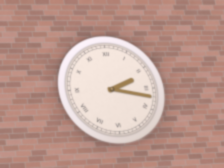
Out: 2,17
